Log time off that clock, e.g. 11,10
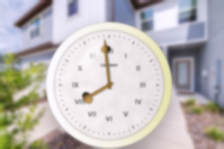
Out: 7,59
